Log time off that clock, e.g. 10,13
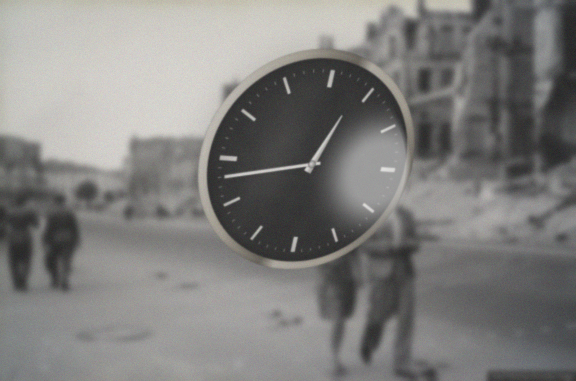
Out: 12,43
